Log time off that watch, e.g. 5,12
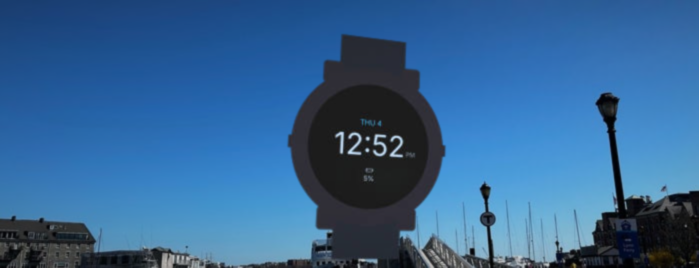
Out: 12,52
